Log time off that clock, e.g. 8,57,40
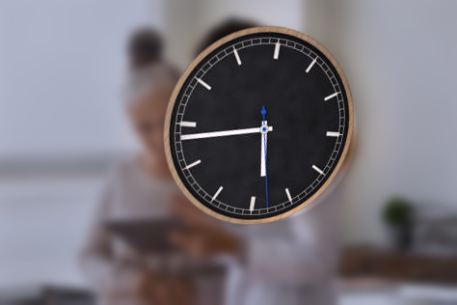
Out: 5,43,28
